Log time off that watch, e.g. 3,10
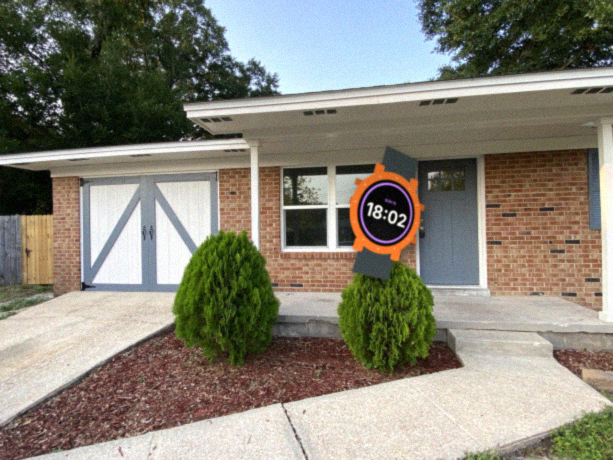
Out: 18,02
